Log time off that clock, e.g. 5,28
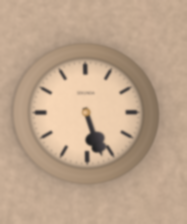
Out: 5,27
